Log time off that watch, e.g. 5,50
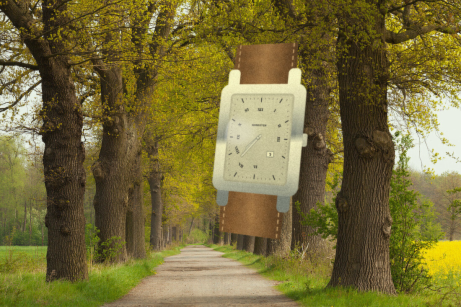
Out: 7,37
